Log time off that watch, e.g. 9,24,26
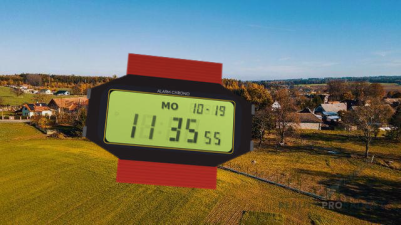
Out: 11,35,55
